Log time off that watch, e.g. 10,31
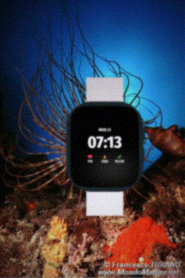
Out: 7,13
